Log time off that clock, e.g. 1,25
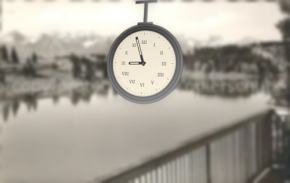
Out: 8,57
